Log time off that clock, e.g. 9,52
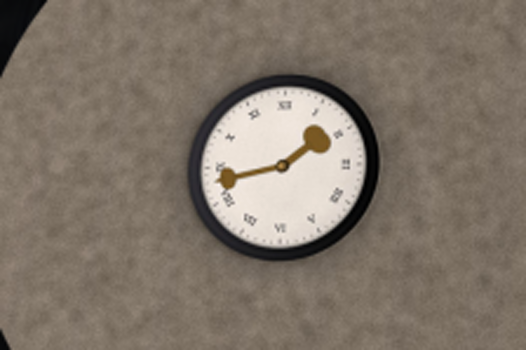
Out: 1,43
